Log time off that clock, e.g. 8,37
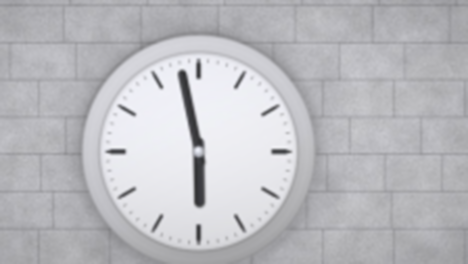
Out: 5,58
